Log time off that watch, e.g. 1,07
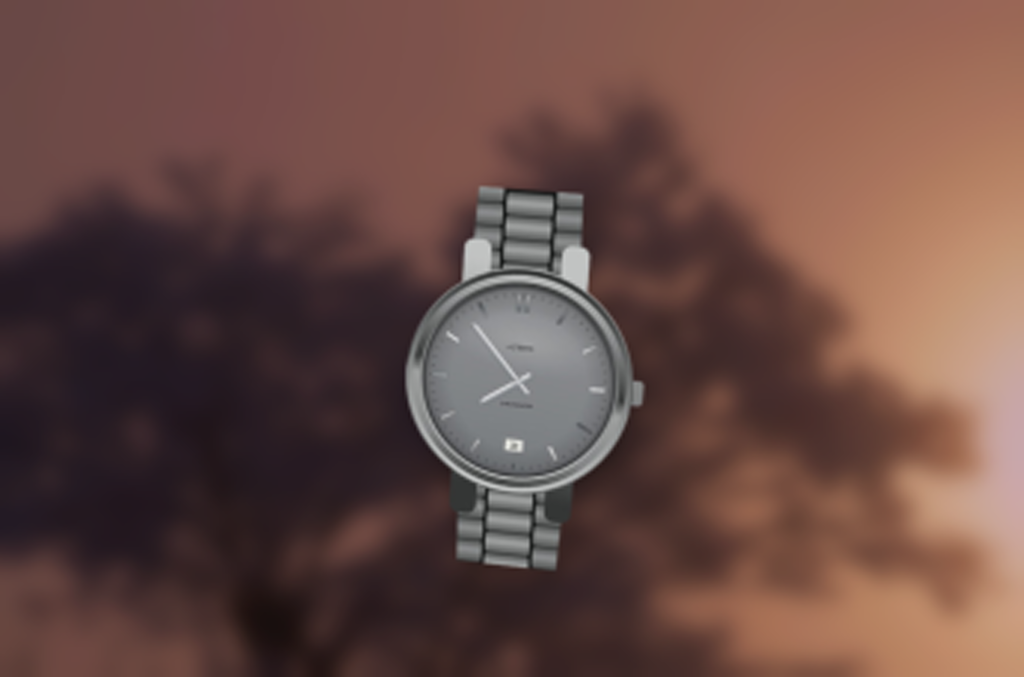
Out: 7,53
